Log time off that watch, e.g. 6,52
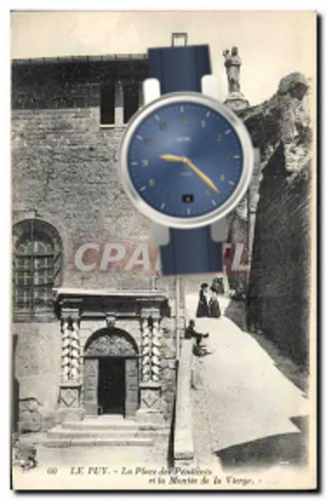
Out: 9,23
